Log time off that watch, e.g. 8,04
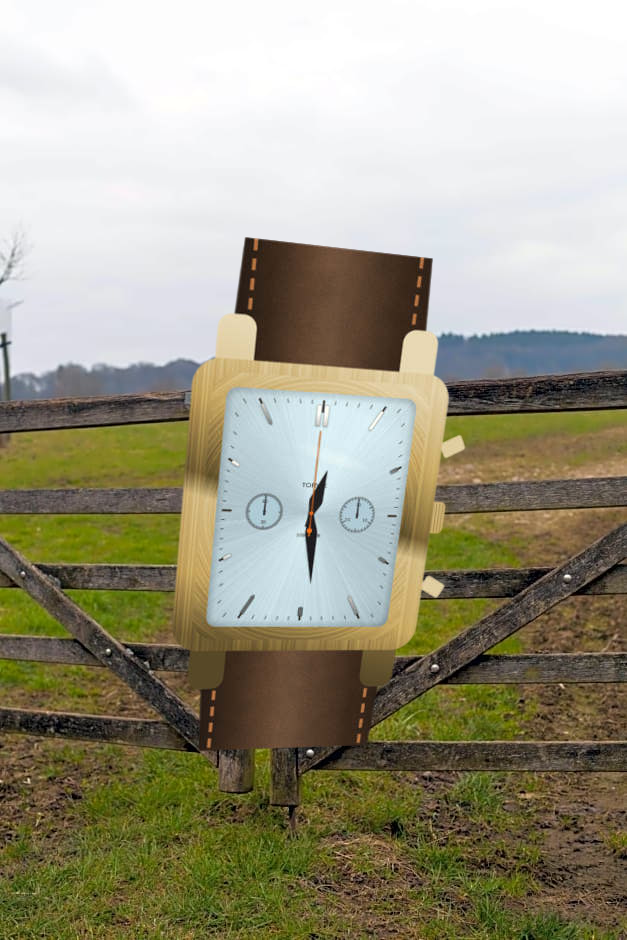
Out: 12,29
